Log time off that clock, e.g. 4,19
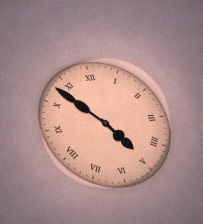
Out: 4,53
